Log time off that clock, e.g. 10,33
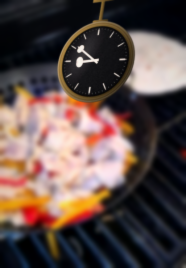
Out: 8,51
